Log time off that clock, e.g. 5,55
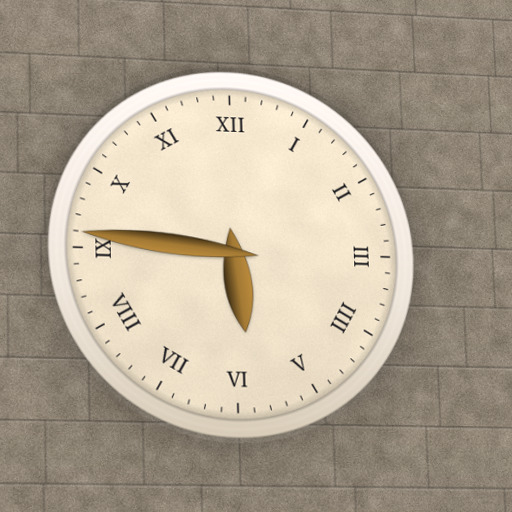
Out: 5,46
